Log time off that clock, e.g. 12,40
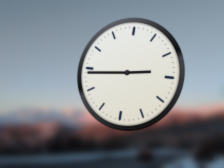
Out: 2,44
